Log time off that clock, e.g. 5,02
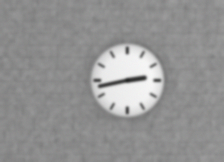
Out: 2,43
